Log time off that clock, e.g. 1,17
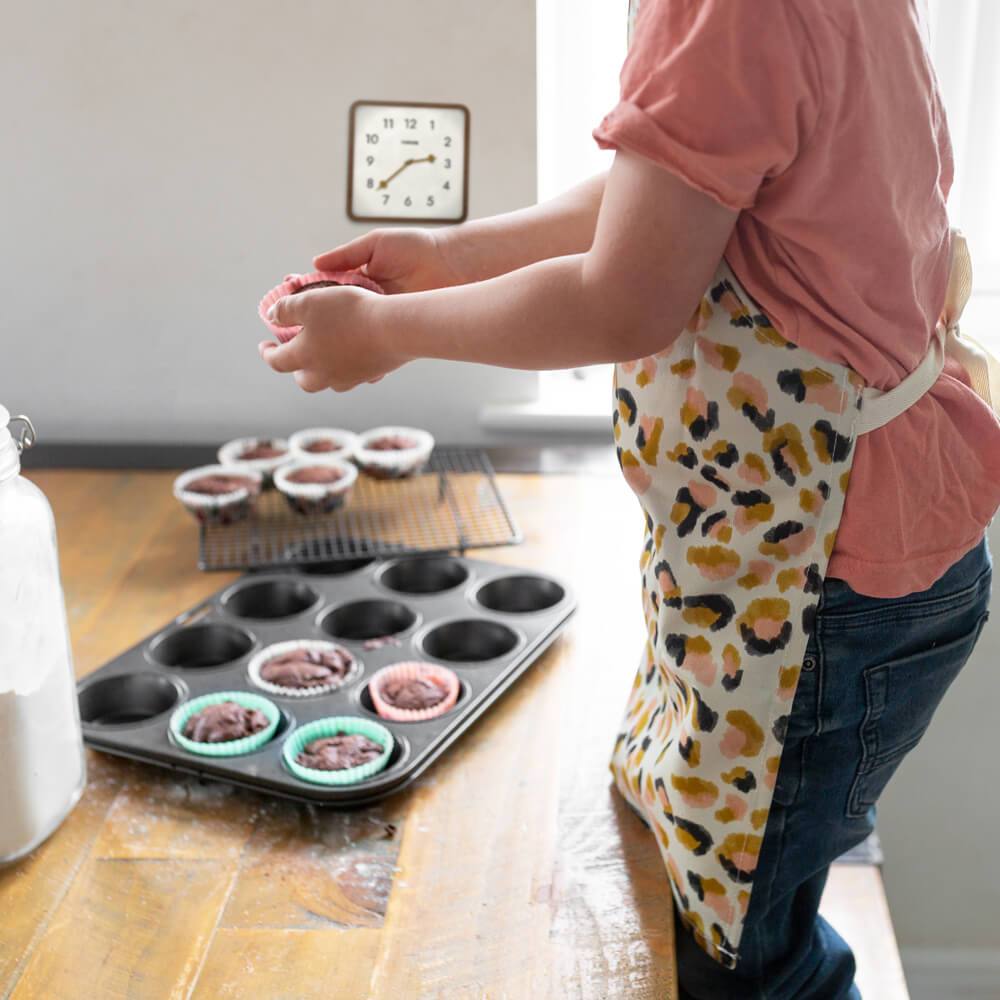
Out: 2,38
